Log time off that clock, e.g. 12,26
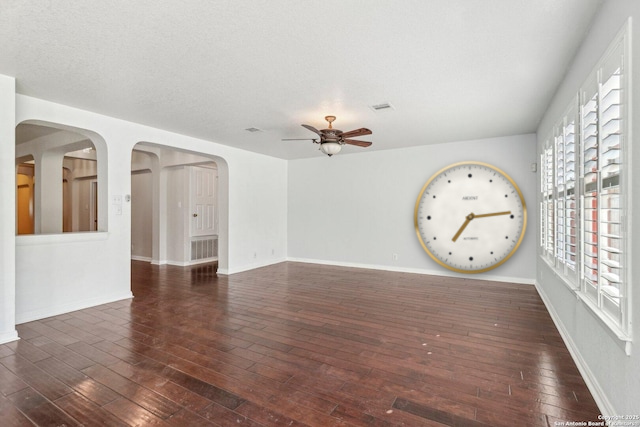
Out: 7,14
